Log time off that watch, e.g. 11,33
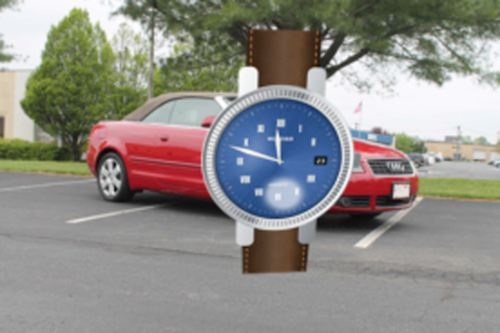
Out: 11,48
